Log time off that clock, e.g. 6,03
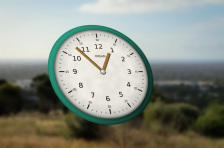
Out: 12,53
